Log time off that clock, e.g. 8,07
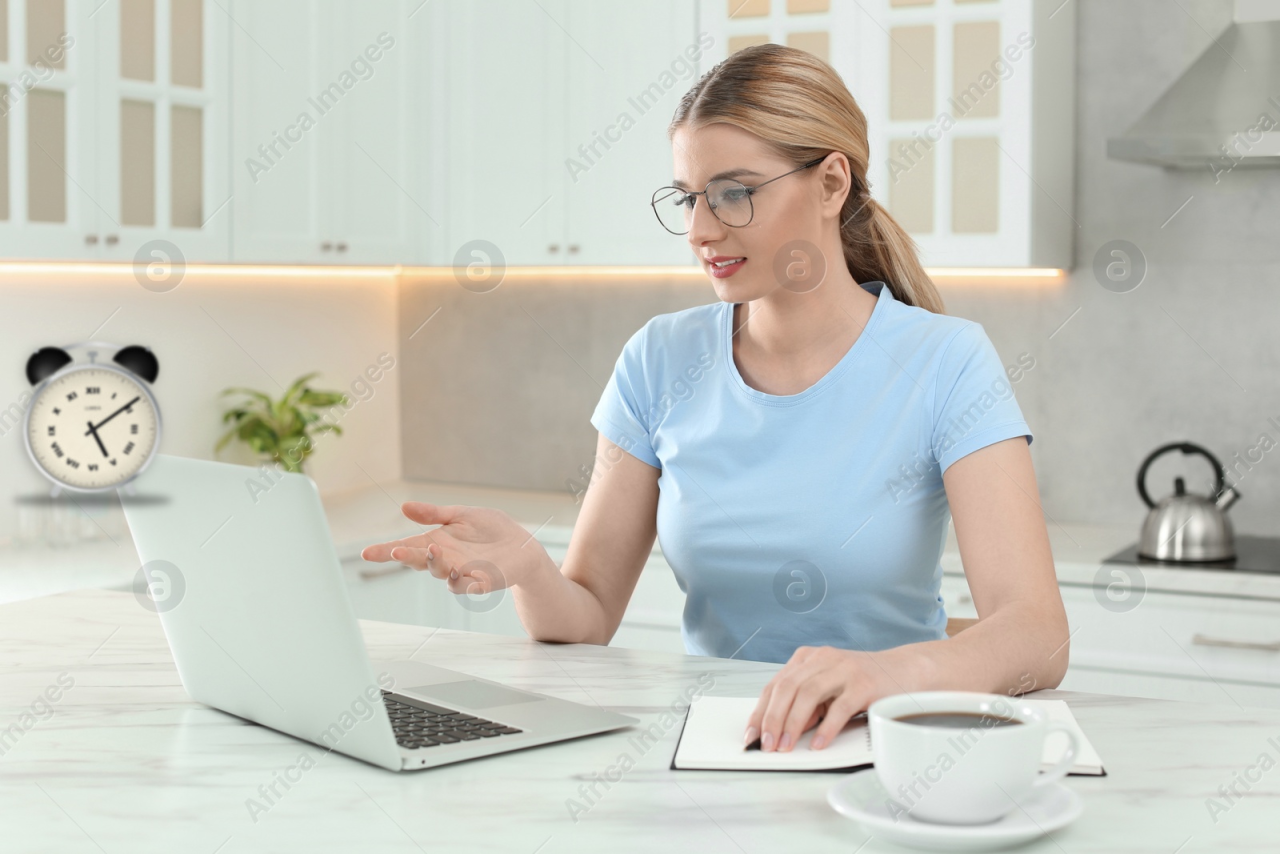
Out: 5,09
